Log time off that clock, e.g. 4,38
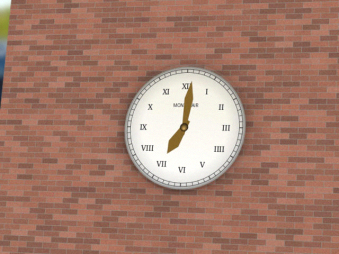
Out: 7,01
